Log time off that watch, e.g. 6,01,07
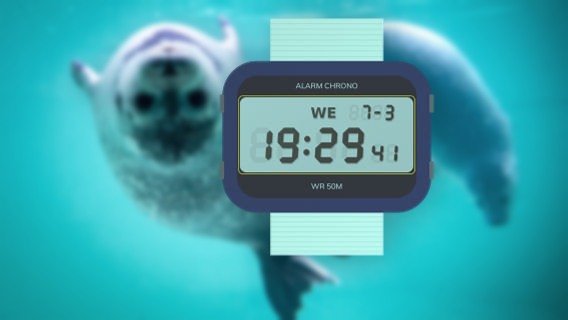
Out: 19,29,41
